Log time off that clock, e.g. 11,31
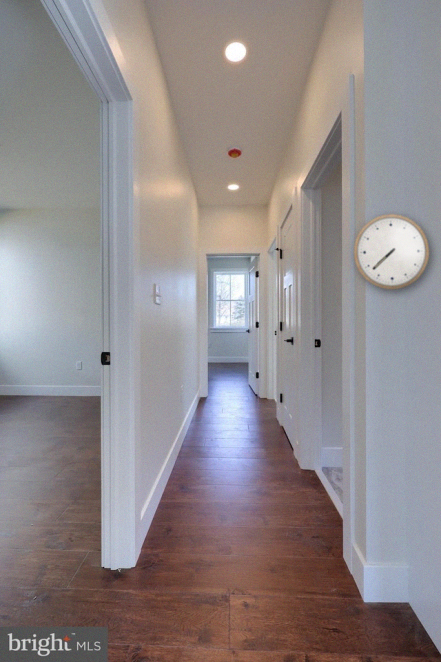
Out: 7,38
